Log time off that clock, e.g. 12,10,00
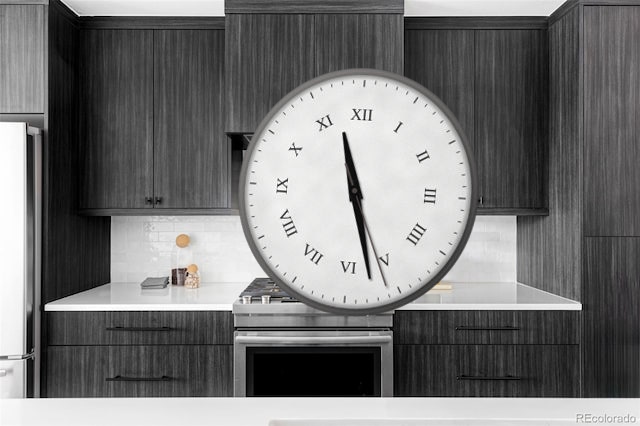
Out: 11,27,26
